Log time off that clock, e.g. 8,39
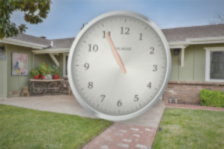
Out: 10,55
